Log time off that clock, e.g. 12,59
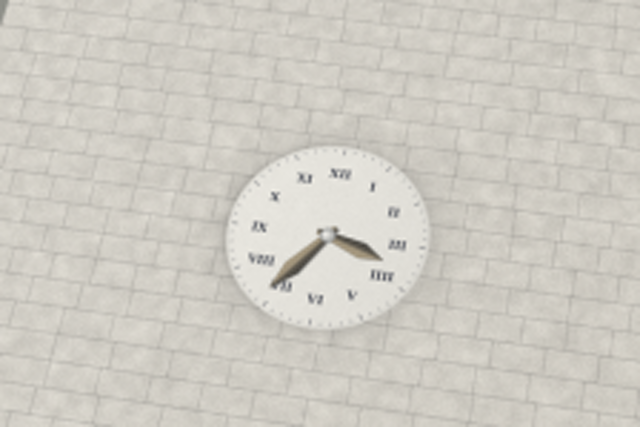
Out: 3,36
